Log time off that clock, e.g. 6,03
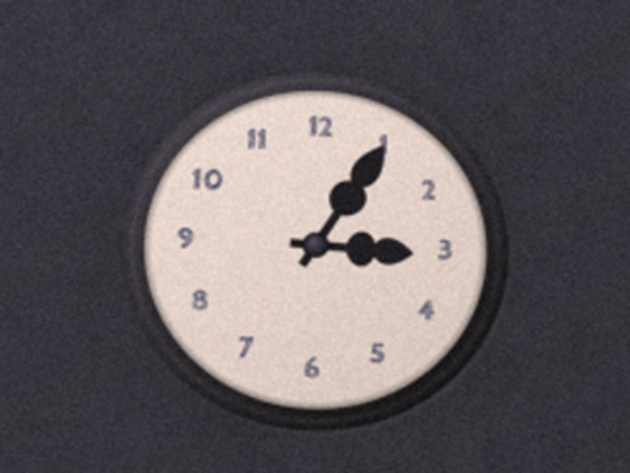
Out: 3,05
